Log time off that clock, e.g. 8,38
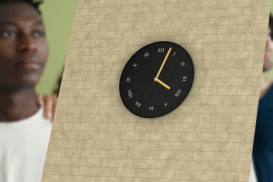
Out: 4,03
